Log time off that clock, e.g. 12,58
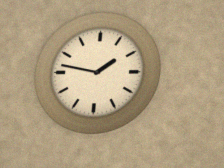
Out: 1,47
